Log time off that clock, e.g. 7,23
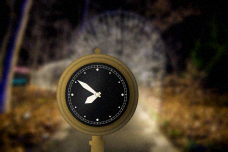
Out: 7,51
